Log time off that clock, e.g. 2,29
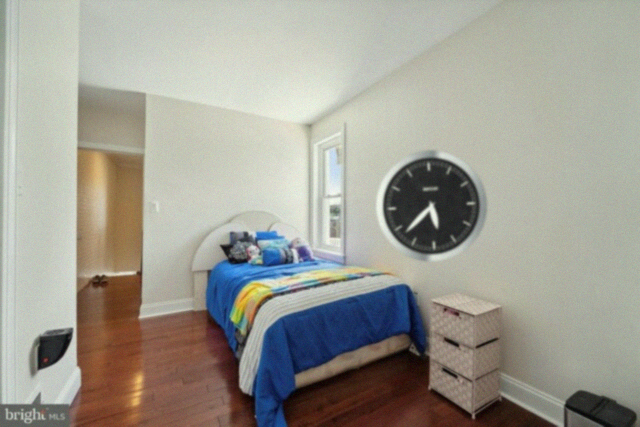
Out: 5,38
